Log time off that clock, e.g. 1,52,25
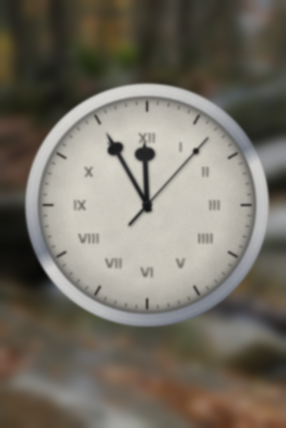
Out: 11,55,07
